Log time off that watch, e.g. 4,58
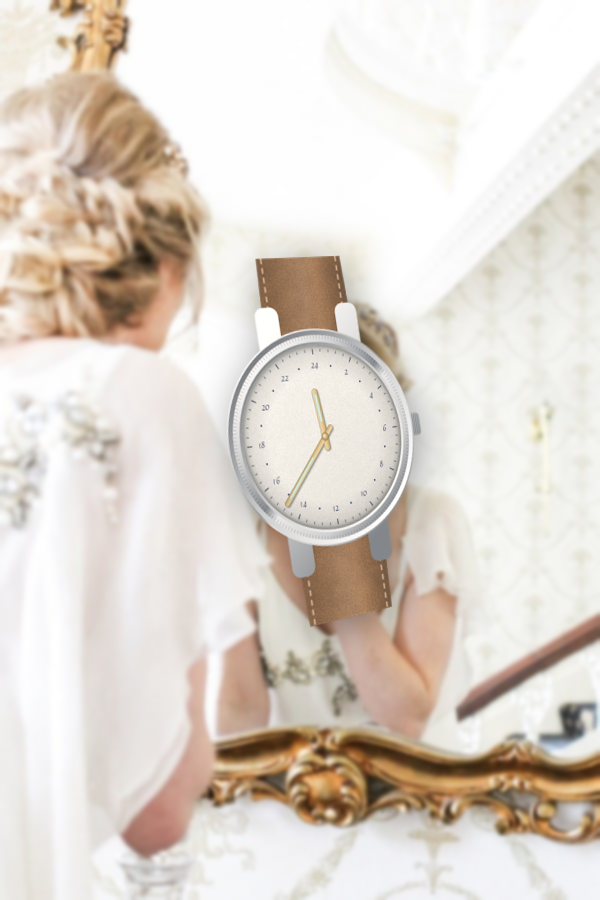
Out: 23,37
